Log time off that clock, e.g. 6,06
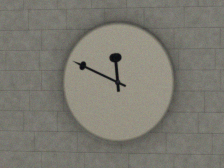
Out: 11,49
